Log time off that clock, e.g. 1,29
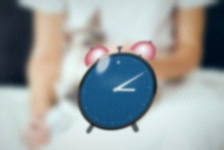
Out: 3,10
